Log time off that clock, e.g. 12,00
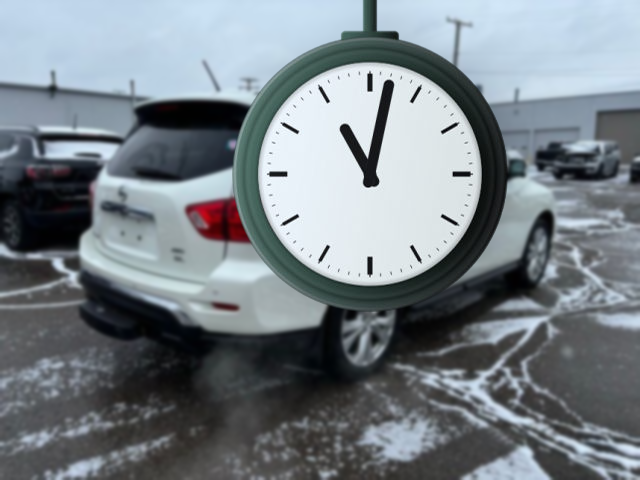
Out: 11,02
